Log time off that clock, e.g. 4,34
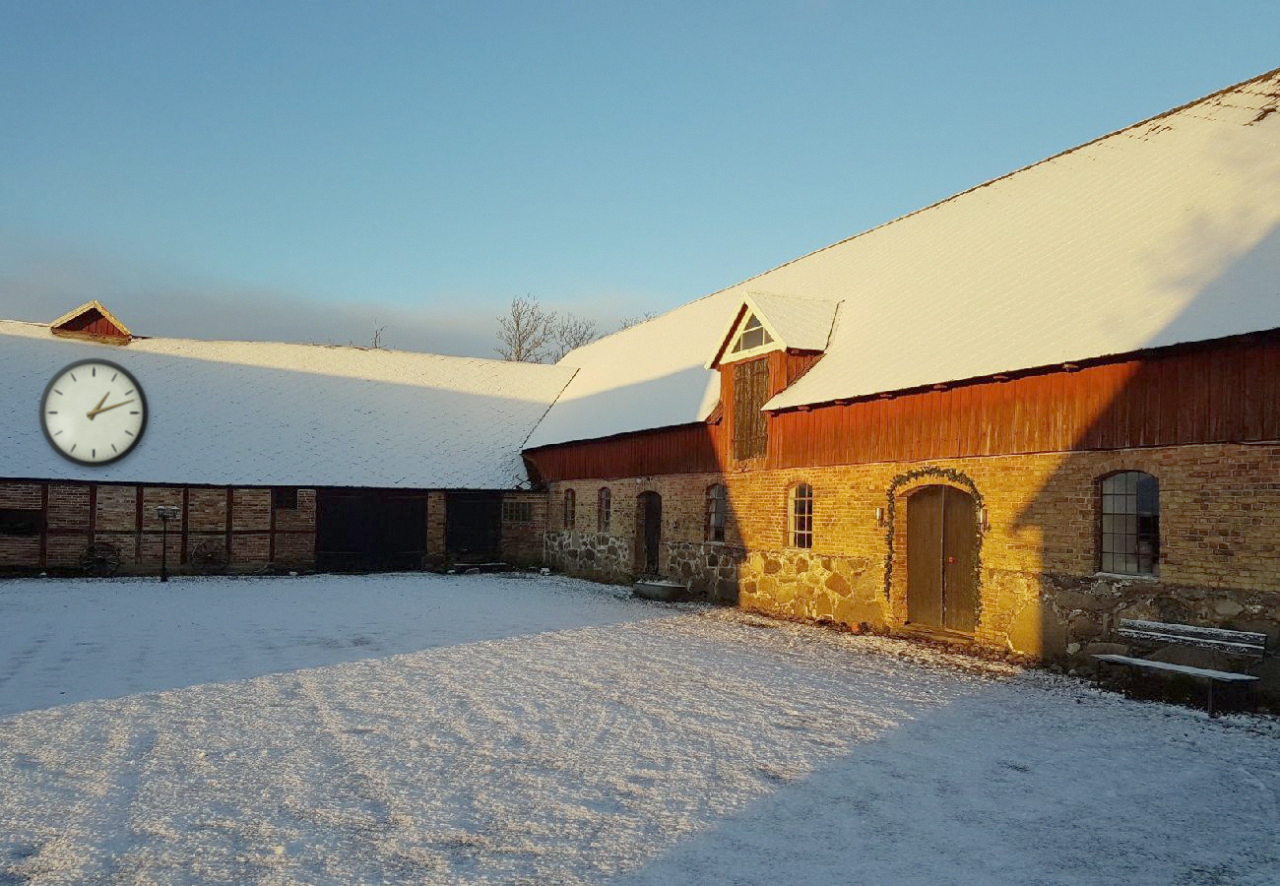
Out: 1,12
